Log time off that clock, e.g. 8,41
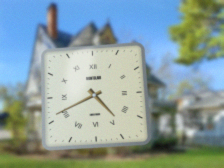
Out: 4,41
